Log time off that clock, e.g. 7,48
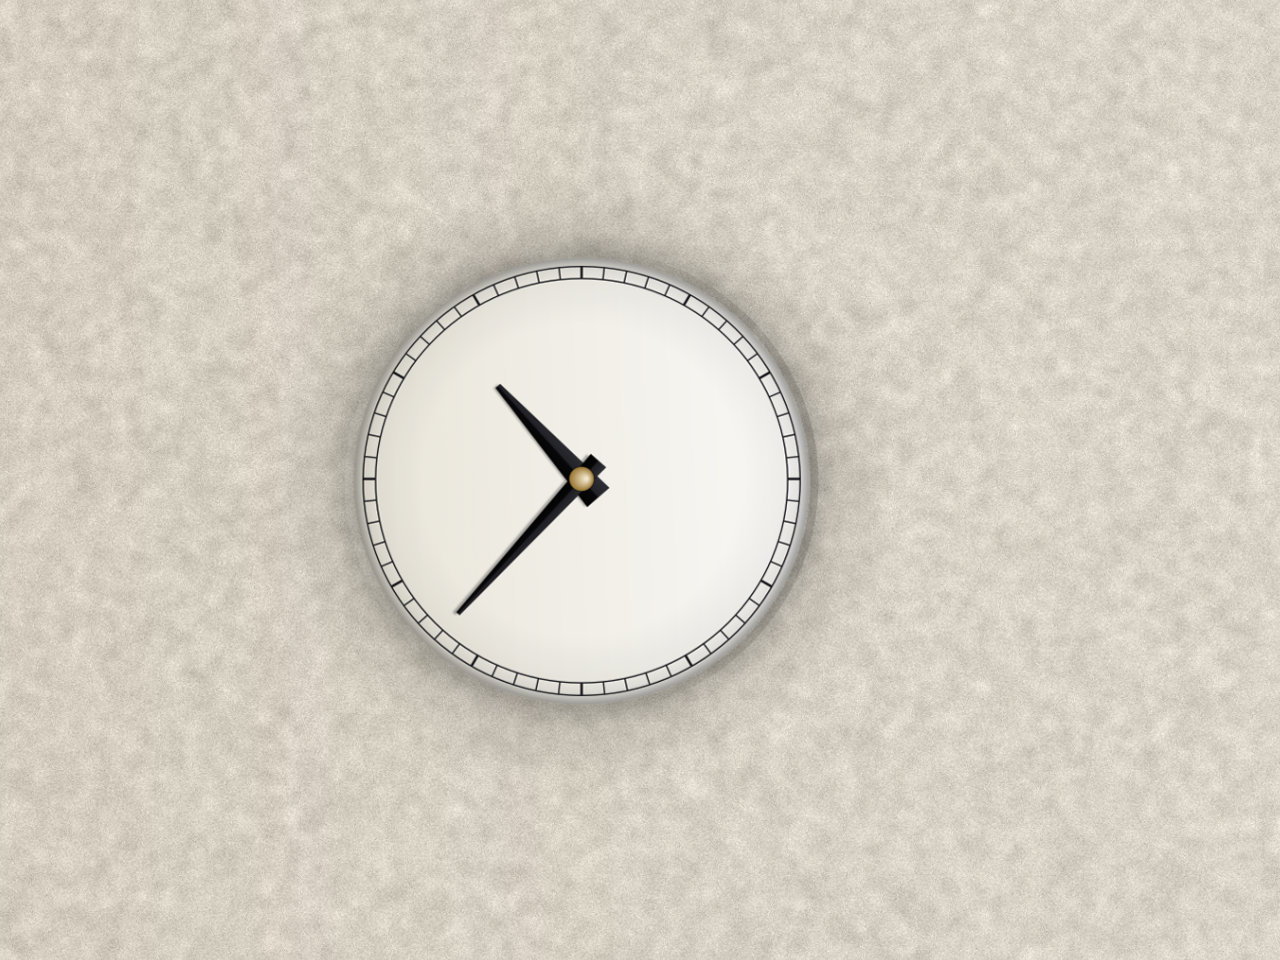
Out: 10,37
